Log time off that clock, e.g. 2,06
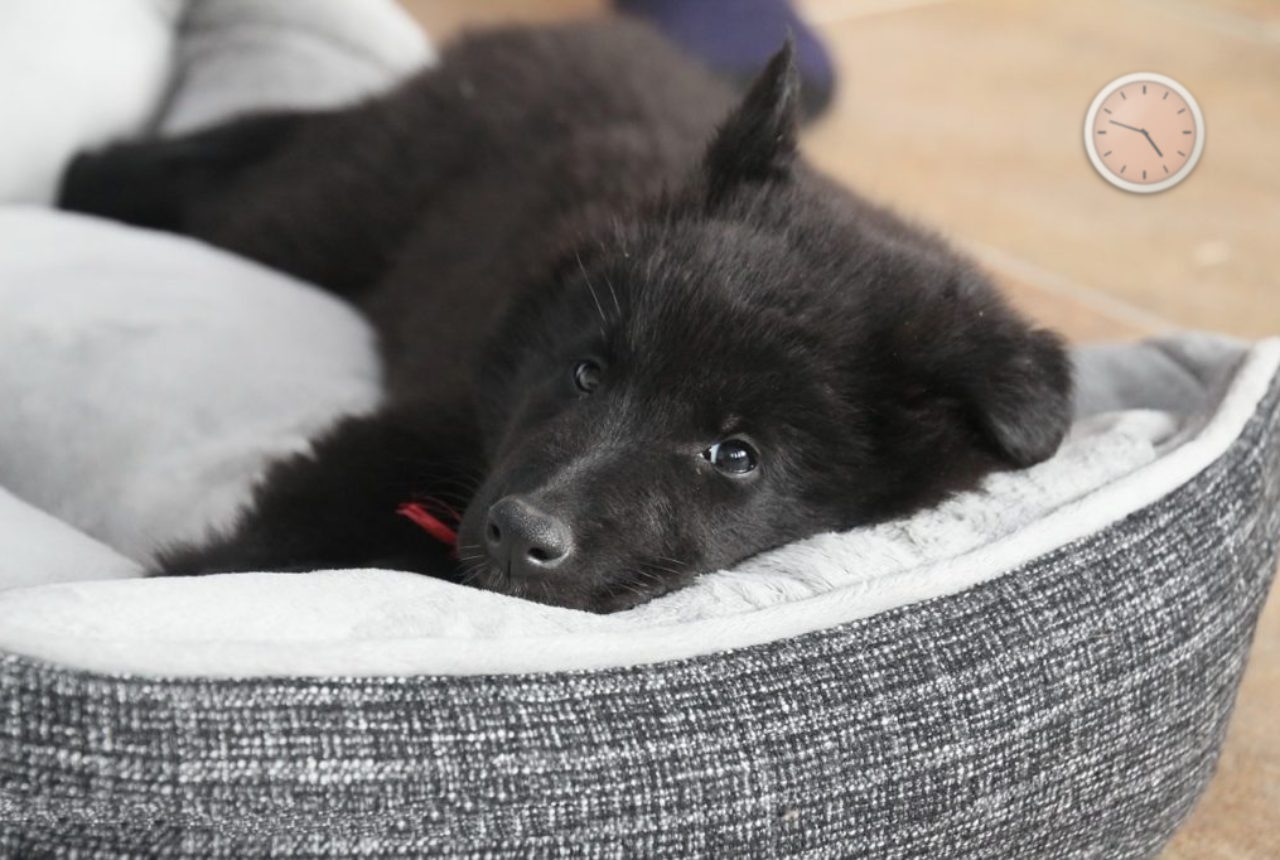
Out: 4,48
